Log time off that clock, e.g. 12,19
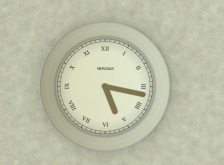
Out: 5,17
